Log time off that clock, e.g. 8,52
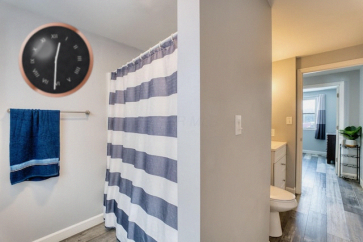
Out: 12,31
